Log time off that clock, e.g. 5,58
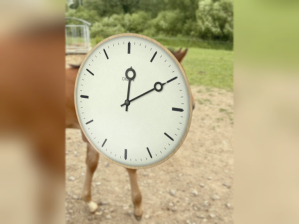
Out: 12,10
